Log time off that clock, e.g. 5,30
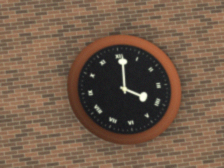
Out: 4,01
